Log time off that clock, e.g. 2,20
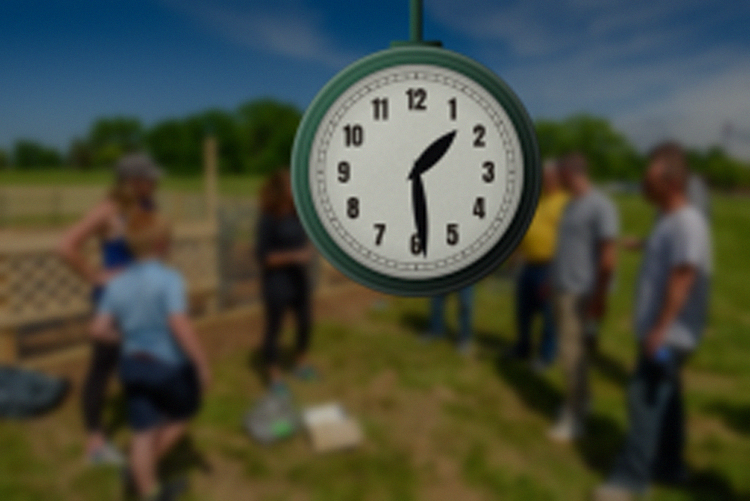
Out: 1,29
